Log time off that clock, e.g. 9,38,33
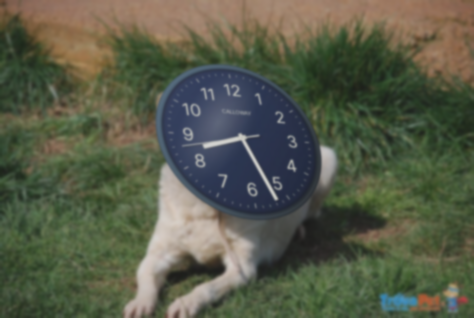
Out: 8,26,43
